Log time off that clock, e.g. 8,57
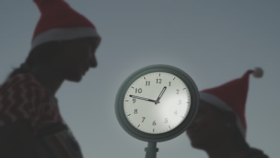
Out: 12,47
